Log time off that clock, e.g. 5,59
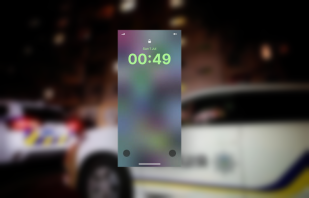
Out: 0,49
